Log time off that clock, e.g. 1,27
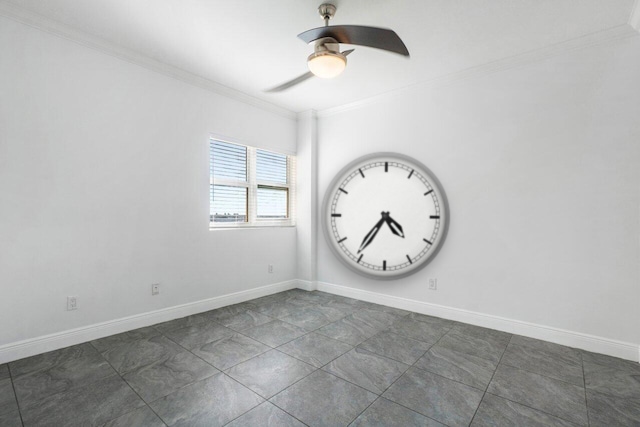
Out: 4,36
